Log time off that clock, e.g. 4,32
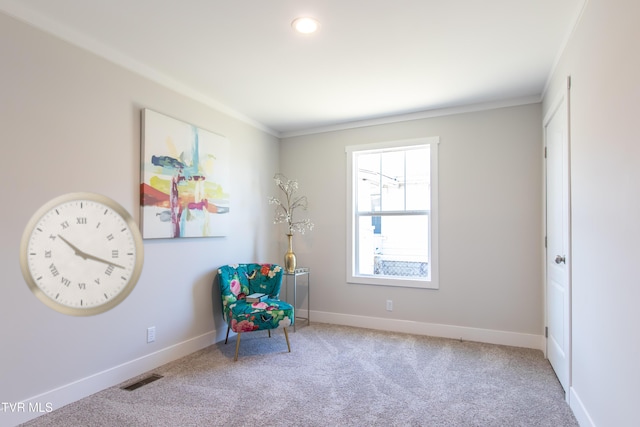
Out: 10,18
